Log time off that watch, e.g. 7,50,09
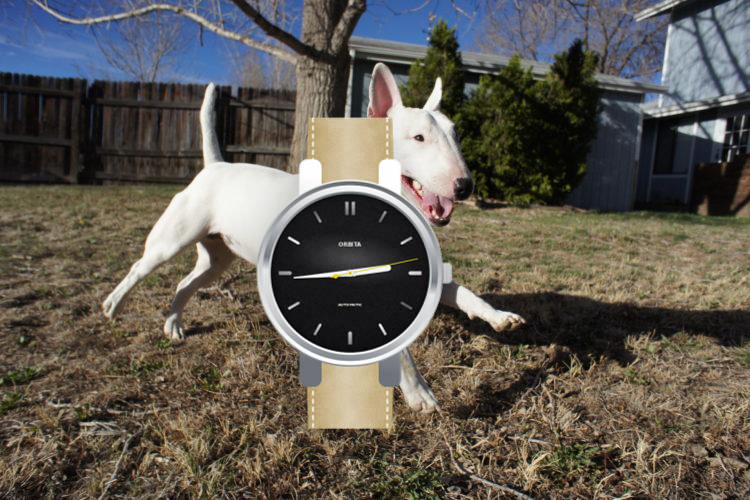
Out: 2,44,13
